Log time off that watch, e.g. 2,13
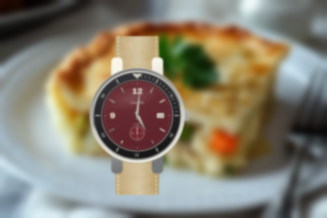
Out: 5,01
